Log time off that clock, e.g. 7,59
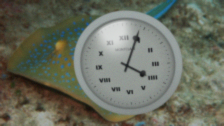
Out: 4,04
